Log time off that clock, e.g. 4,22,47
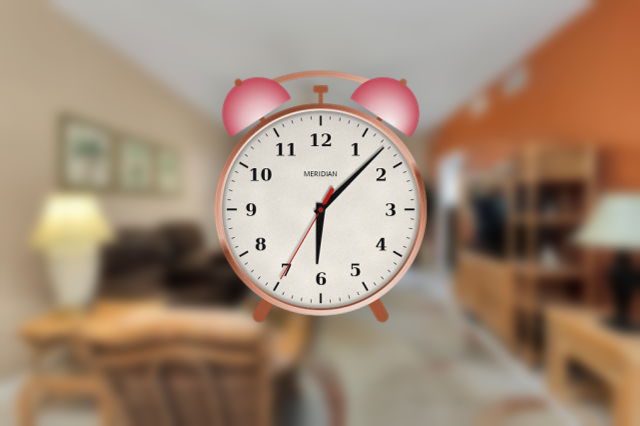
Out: 6,07,35
